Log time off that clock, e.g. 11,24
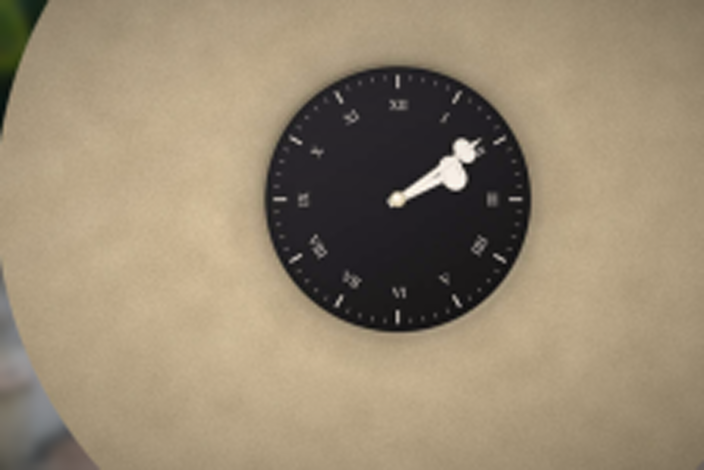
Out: 2,09
